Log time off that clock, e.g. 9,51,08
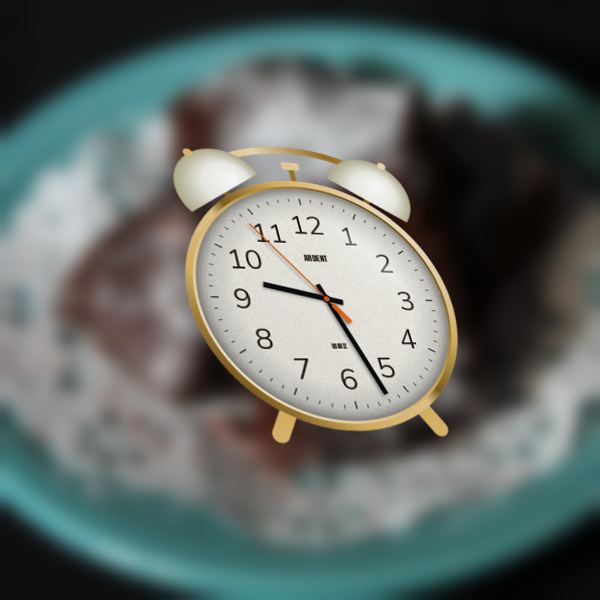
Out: 9,26,54
